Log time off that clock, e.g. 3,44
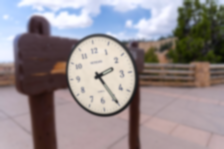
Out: 2,25
